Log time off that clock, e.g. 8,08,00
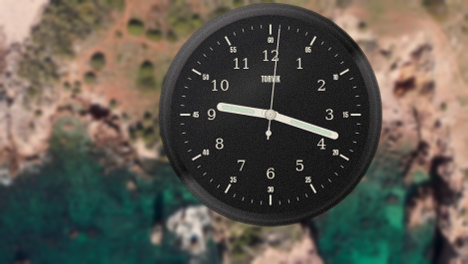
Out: 9,18,01
